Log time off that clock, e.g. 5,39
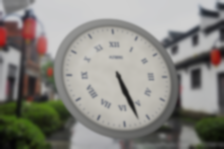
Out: 5,27
